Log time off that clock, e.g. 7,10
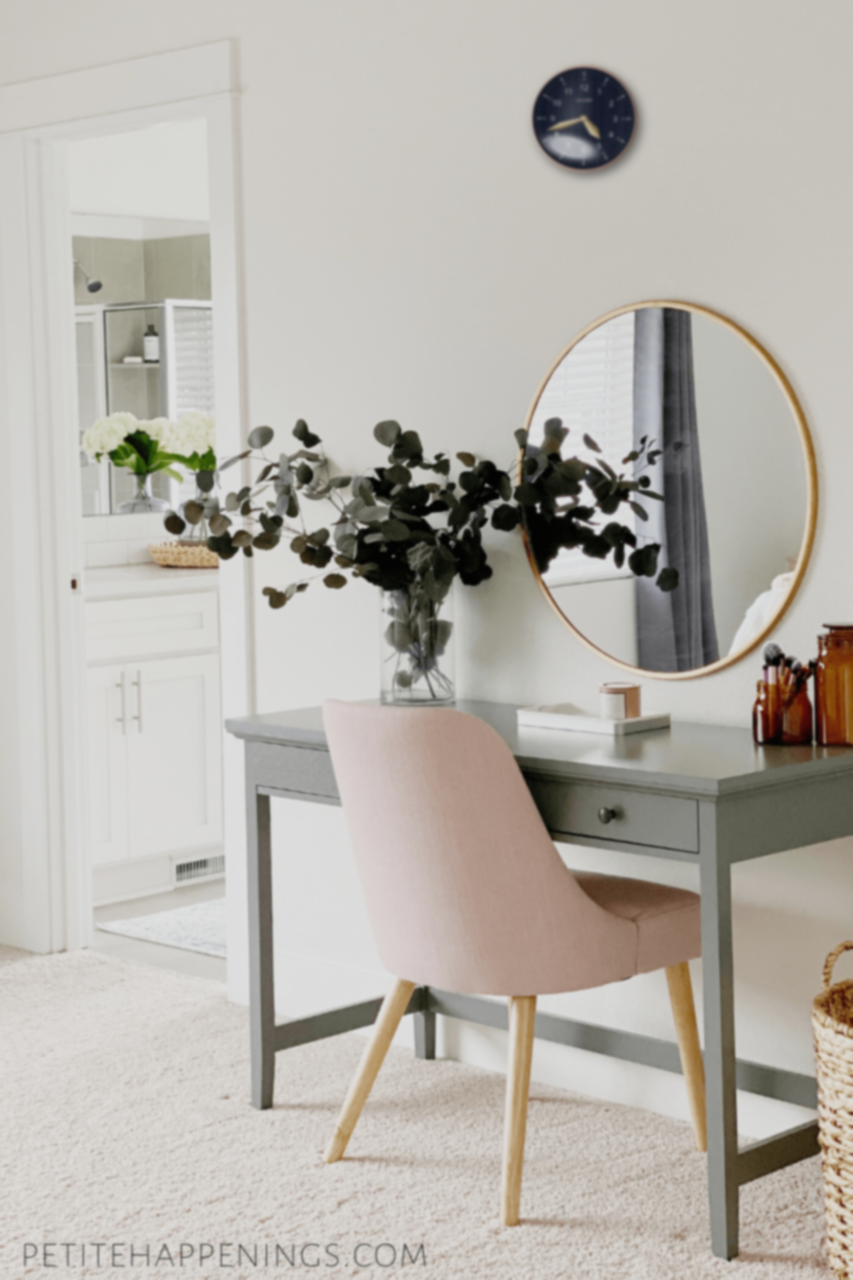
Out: 4,42
